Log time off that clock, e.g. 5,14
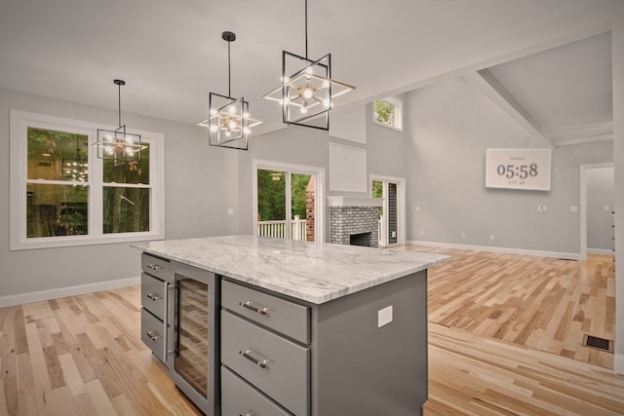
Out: 5,58
